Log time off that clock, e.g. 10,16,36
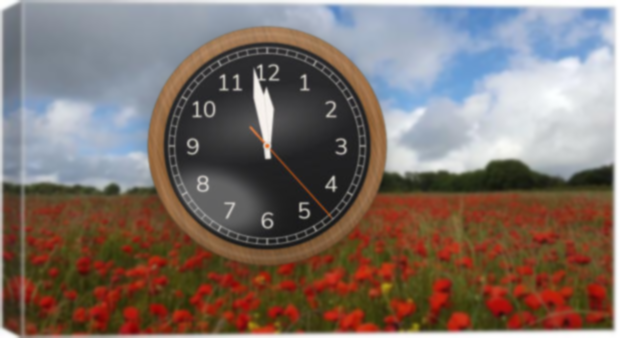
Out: 11,58,23
